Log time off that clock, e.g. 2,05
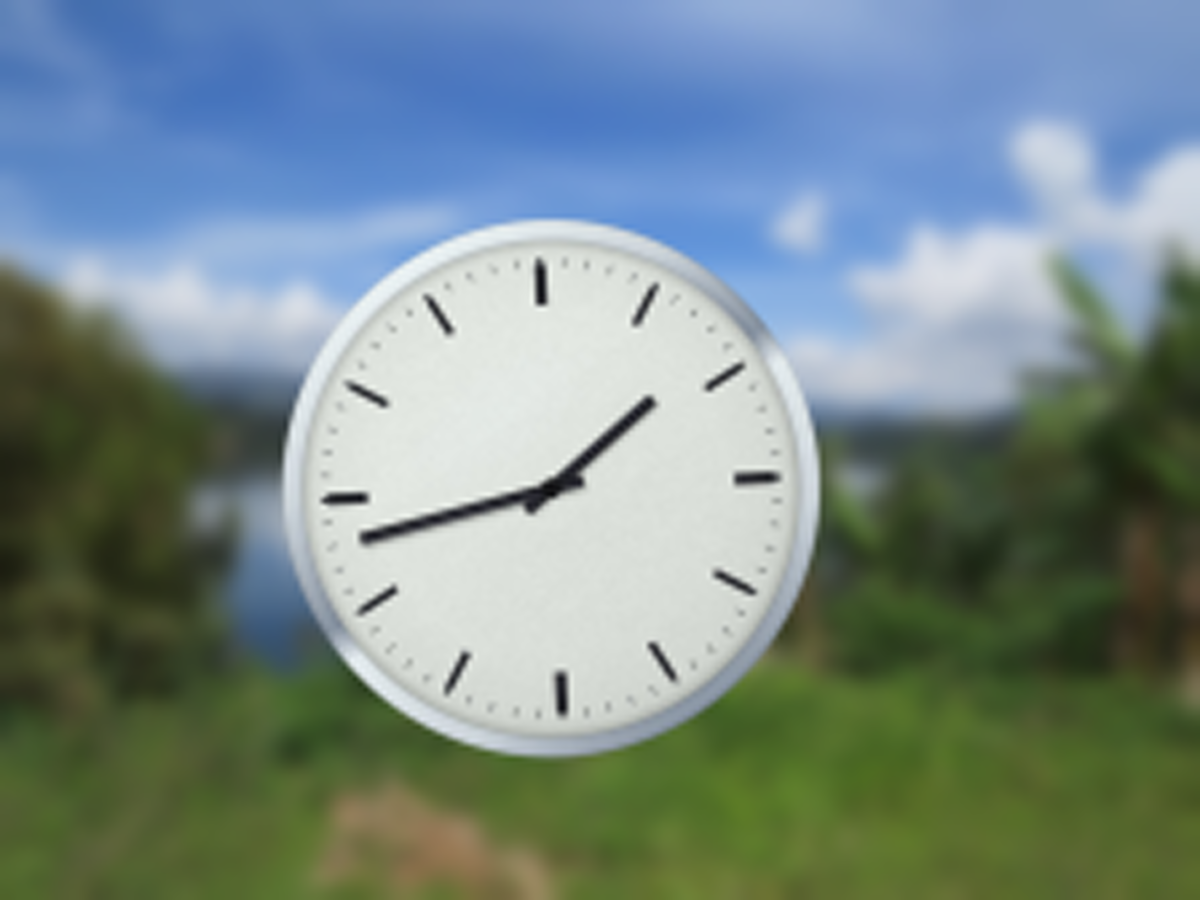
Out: 1,43
